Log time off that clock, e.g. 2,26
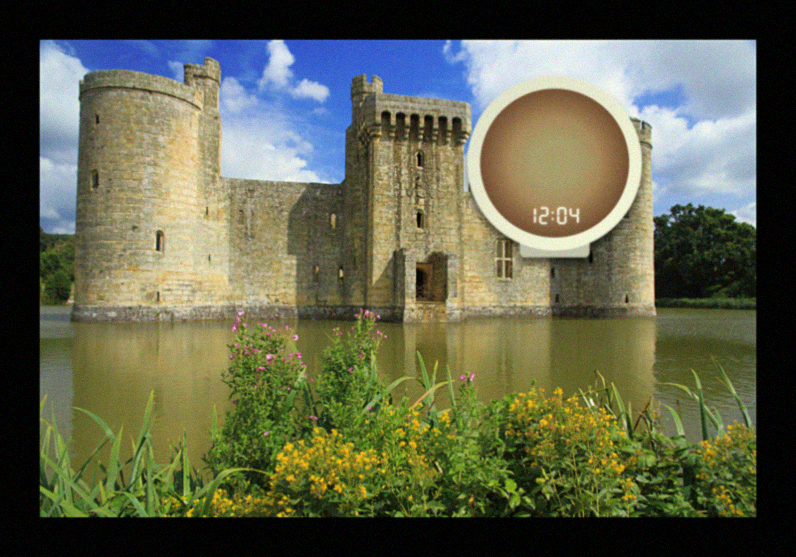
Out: 12,04
